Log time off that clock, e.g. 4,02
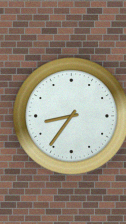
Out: 8,36
